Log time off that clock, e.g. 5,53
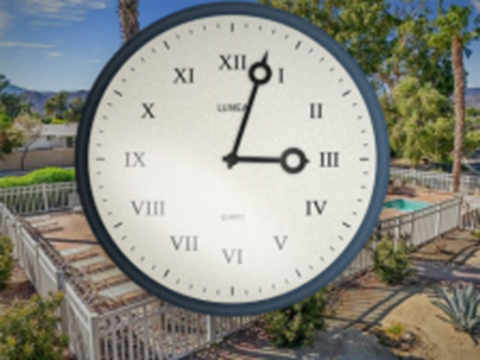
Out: 3,03
